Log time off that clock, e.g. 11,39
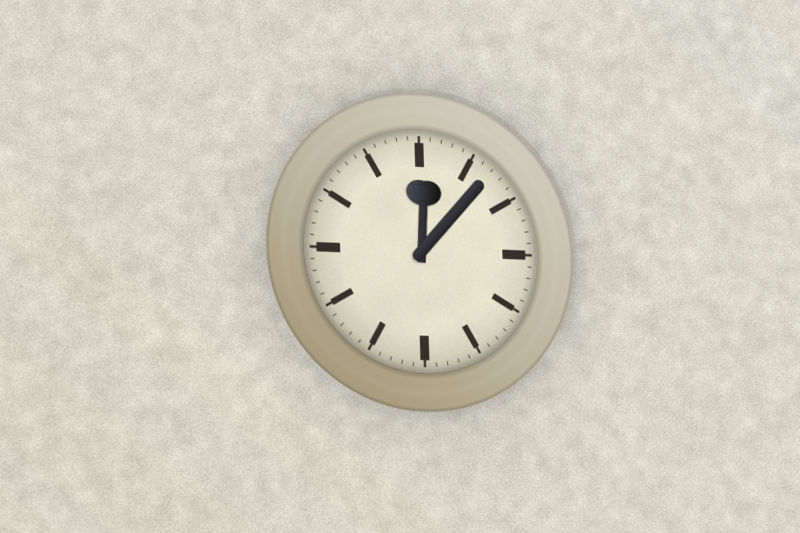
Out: 12,07
